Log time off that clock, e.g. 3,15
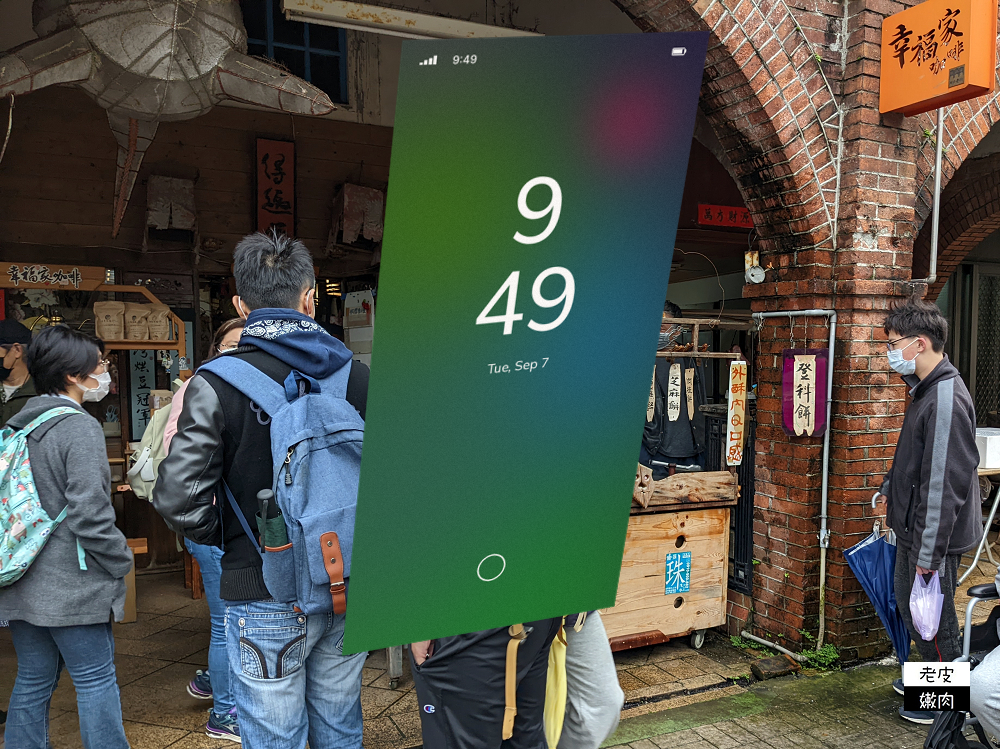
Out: 9,49
